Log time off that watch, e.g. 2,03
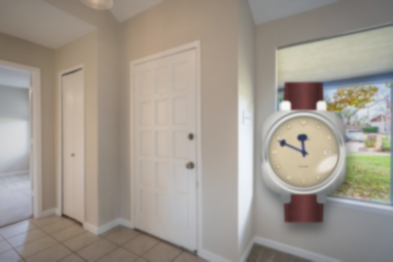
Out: 11,49
